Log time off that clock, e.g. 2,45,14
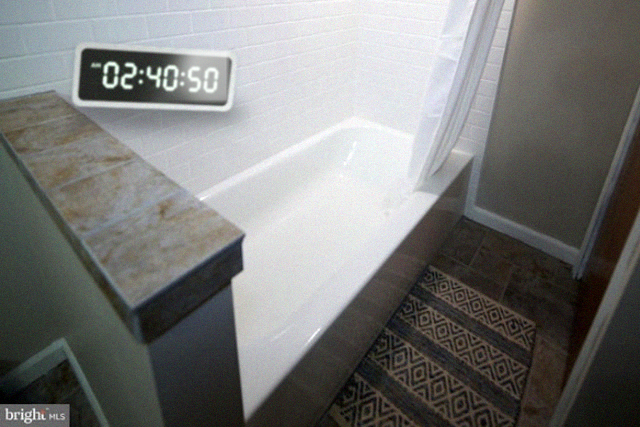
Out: 2,40,50
